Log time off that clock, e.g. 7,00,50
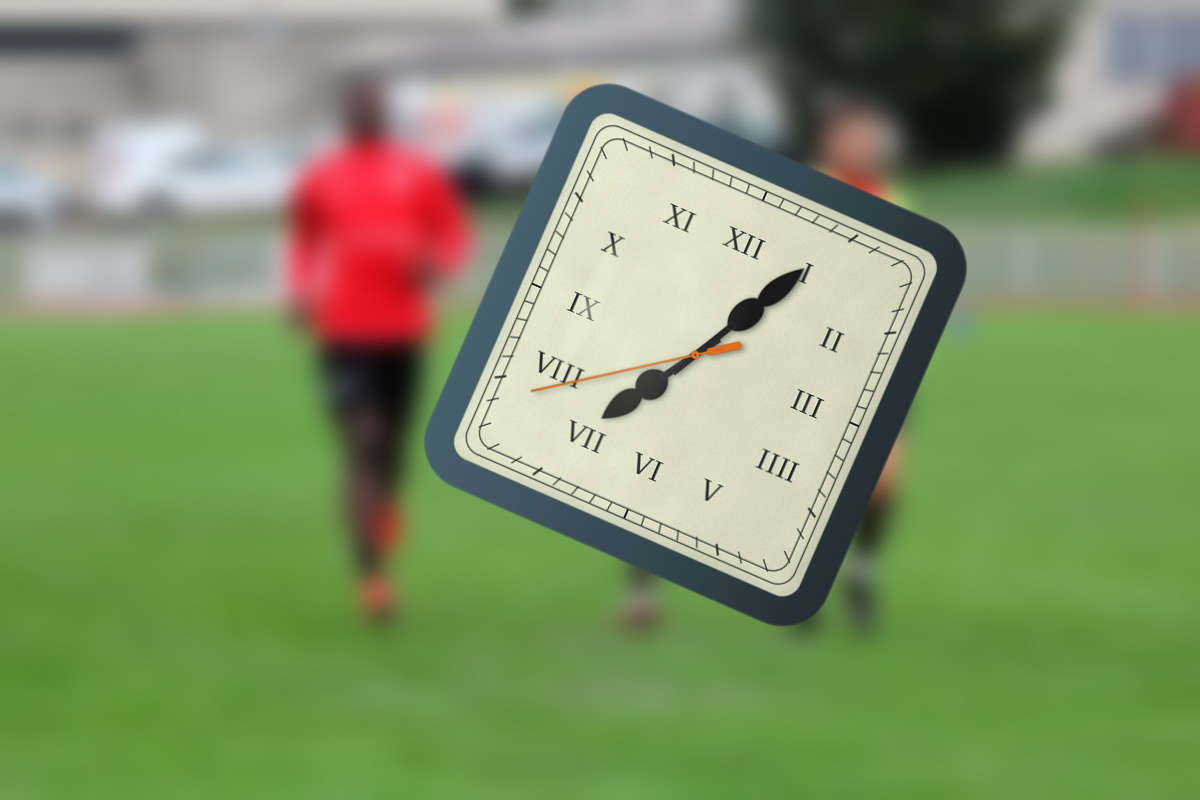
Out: 7,04,39
